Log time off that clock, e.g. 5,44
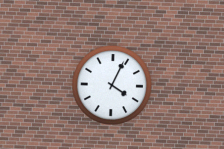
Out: 4,04
